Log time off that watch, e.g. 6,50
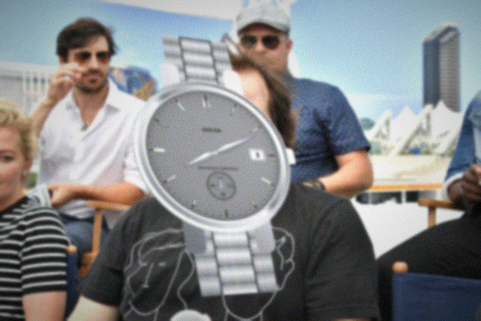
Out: 8,11
